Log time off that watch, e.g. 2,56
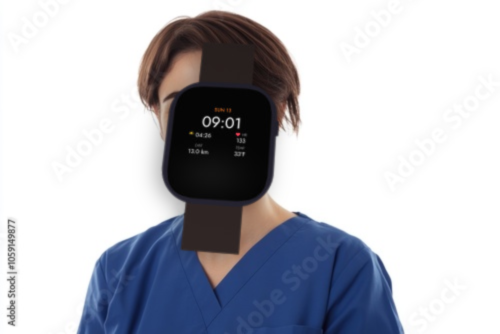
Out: 9,01
